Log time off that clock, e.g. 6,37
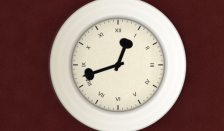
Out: 12,42
